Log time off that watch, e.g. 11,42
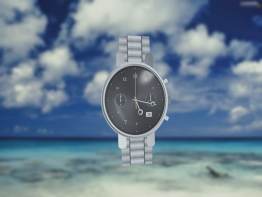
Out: 5,17
